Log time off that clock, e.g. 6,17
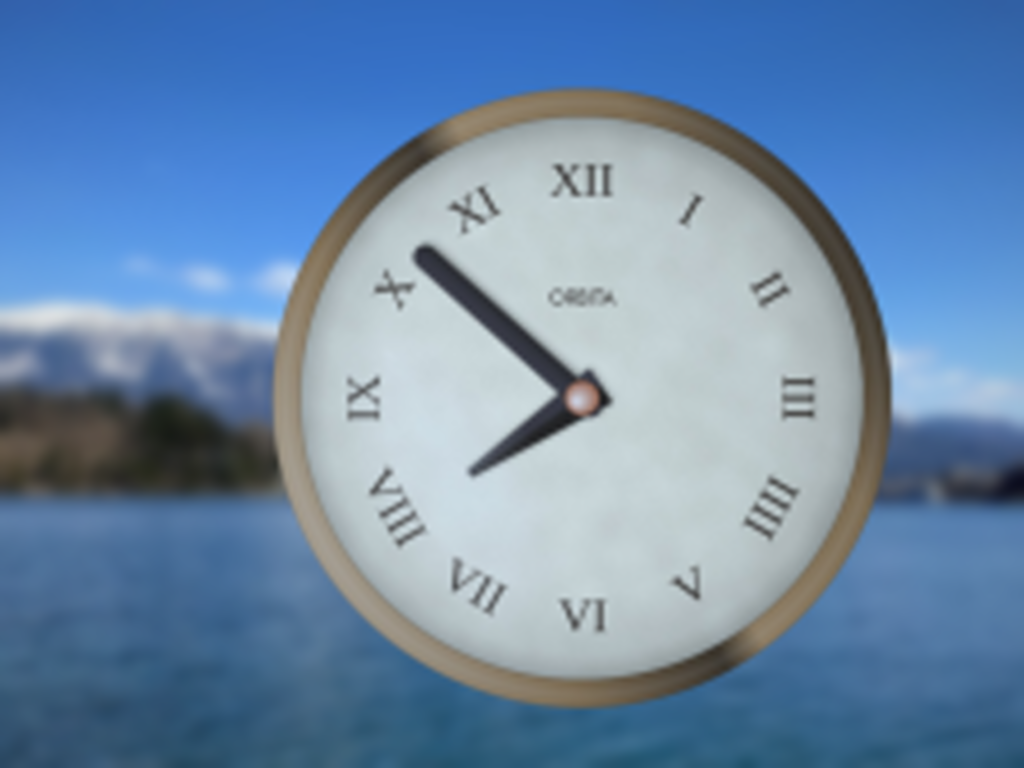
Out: 7,52
